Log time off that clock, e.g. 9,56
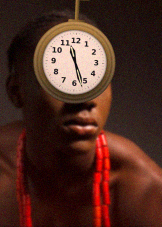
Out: 11,27
